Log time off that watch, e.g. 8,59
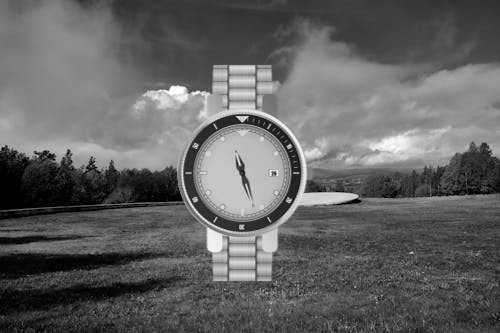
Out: 11,27
